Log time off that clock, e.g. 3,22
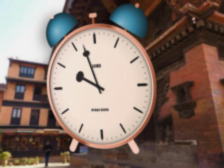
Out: 9,57
